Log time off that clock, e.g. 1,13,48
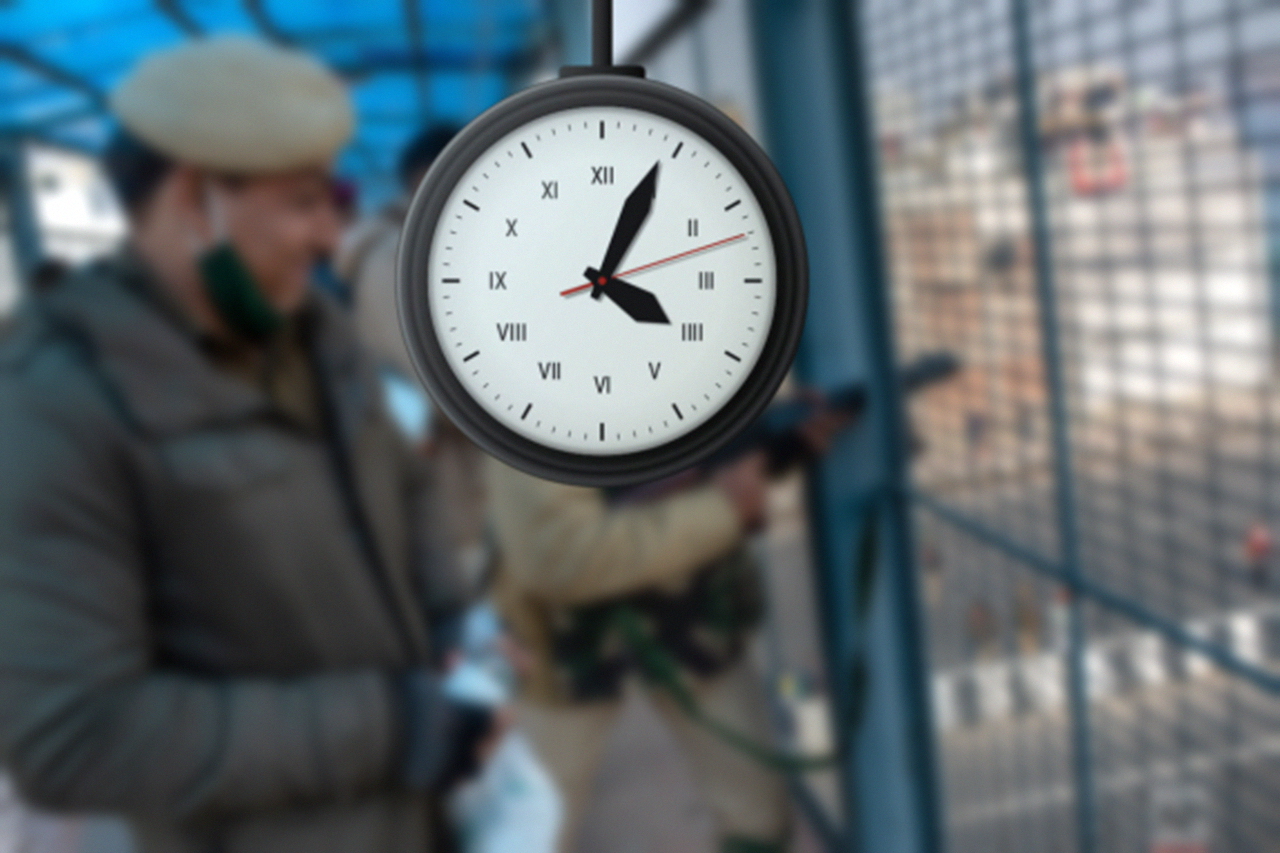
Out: 4,04,12
